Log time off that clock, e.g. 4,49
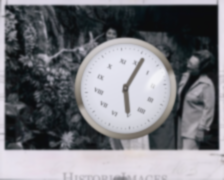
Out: 5,01
